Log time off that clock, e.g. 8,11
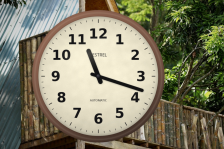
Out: 11,18
